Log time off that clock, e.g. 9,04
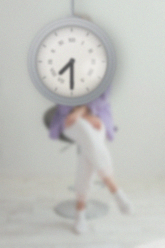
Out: 7,30
